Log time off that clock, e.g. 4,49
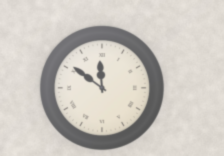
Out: 11,51
